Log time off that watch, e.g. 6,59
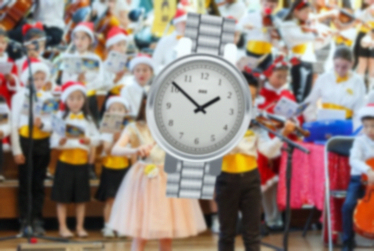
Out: 1,51
